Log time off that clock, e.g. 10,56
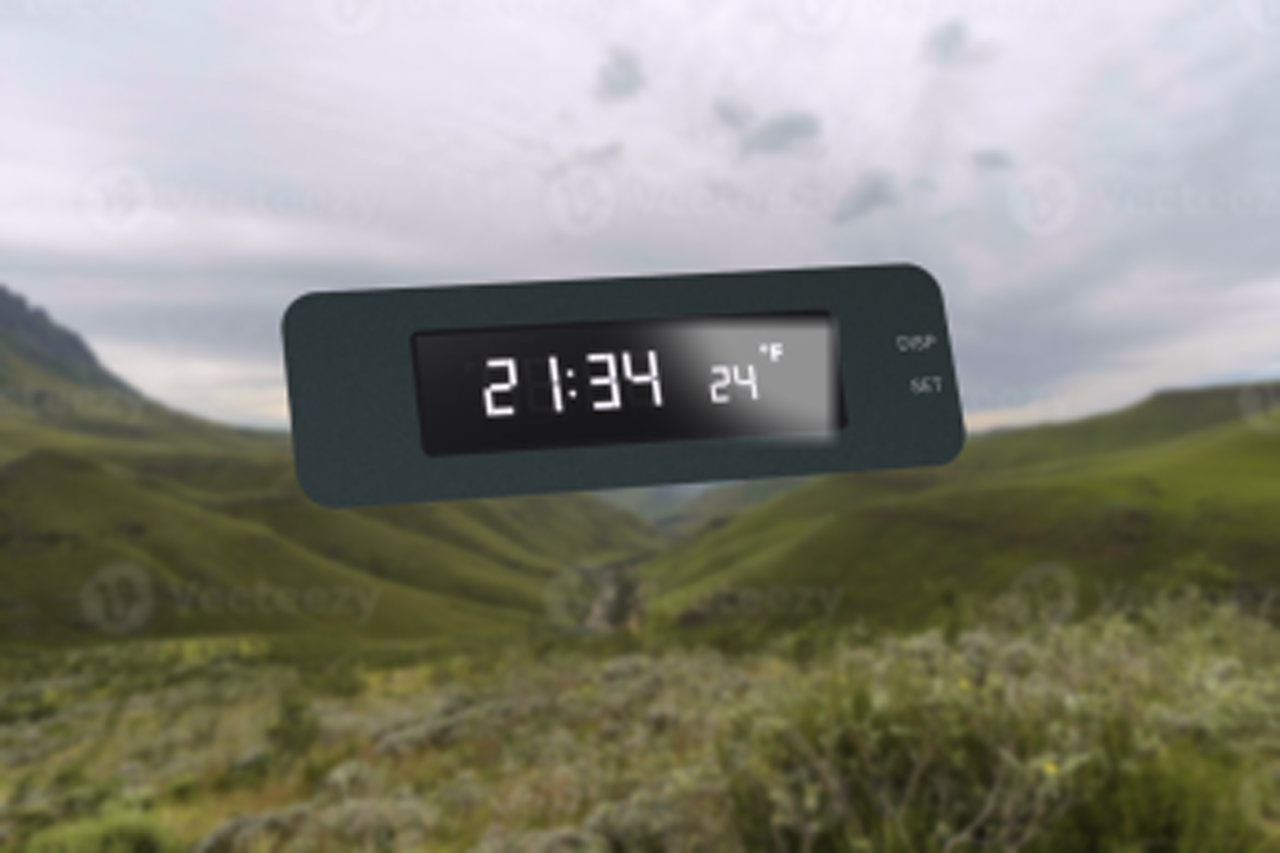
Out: 21,34
